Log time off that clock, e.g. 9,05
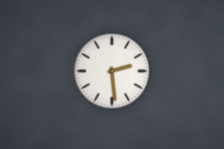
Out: 2,29
